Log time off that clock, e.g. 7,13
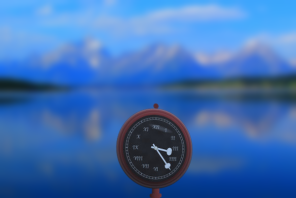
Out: 3,24
